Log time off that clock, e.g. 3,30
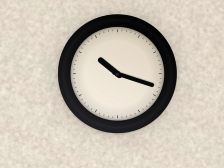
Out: 10,18
